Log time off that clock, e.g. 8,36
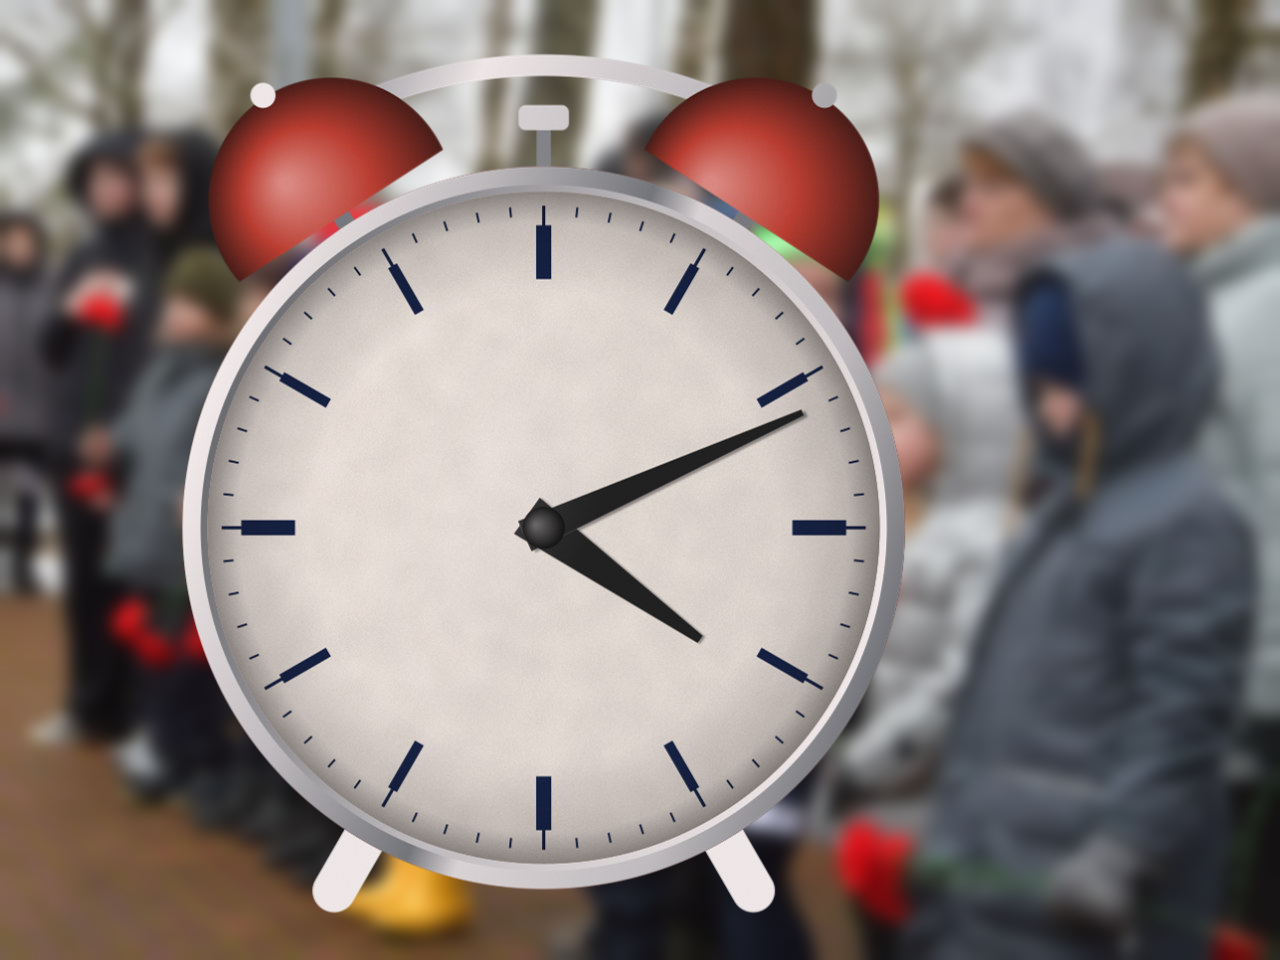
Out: 4,11
